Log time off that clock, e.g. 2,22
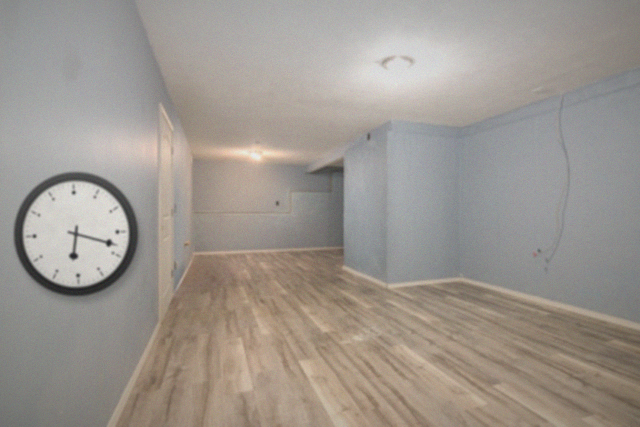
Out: 6,18
